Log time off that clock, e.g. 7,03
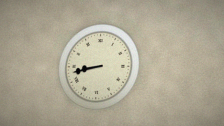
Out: 8,43
